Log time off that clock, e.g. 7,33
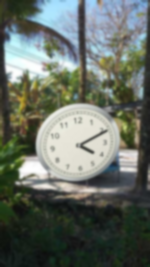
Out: 4,11
